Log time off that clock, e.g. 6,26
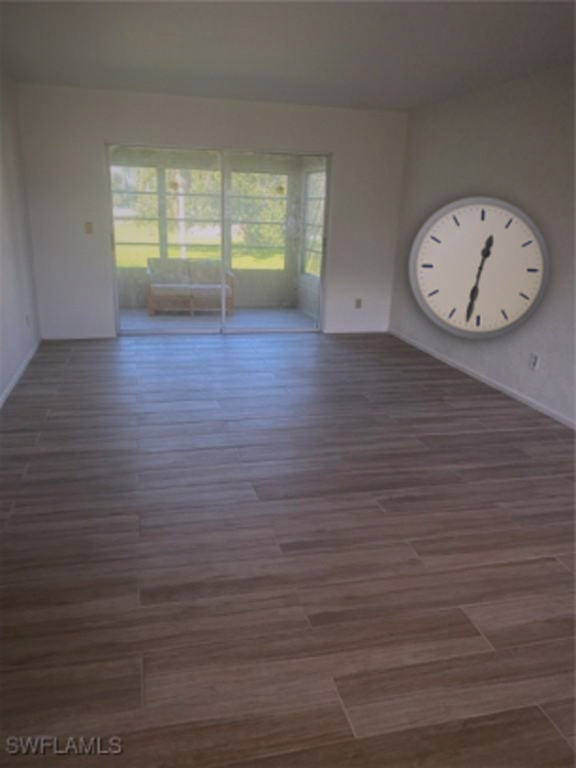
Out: 12,32
